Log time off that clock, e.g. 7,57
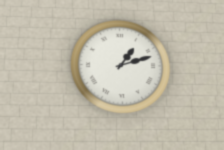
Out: 1,12
